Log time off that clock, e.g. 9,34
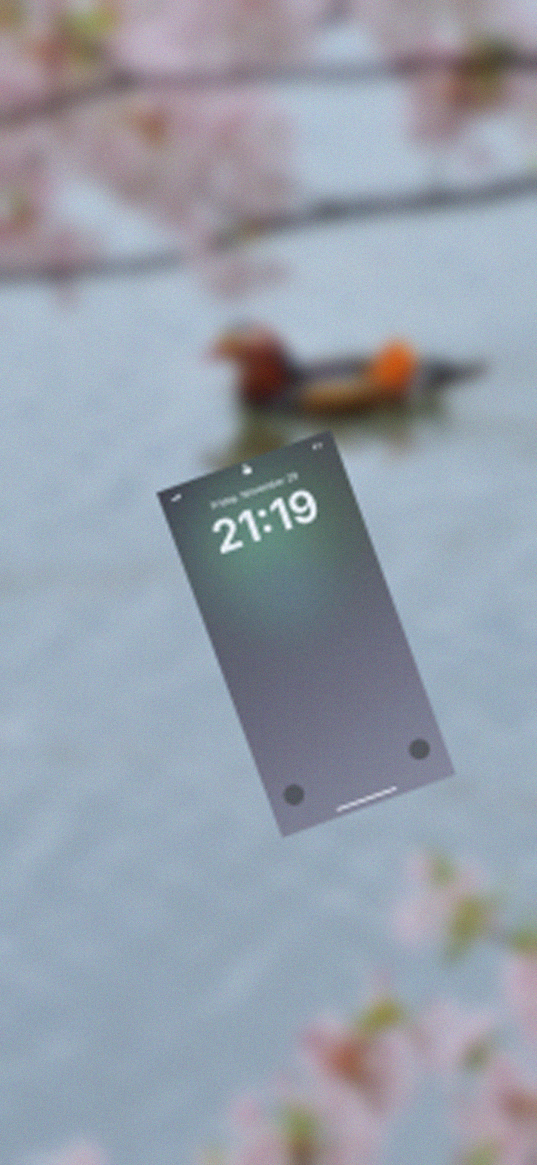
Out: 21,19
